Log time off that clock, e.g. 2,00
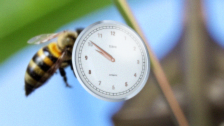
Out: 9,51
